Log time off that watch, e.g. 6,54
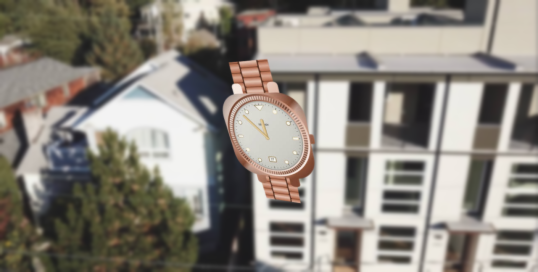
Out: 11,53
